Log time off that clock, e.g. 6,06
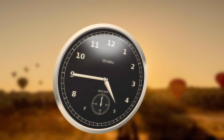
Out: 4,45
